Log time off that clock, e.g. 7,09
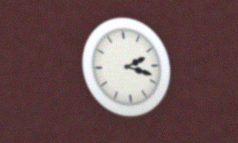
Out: 2,18
